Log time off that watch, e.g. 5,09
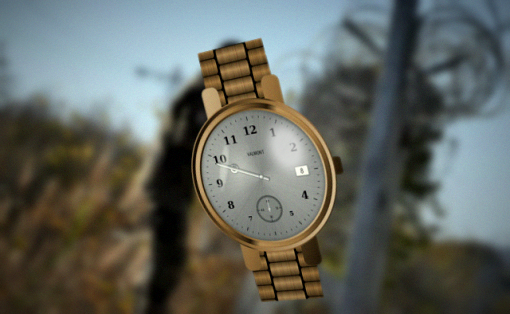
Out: 9,49
